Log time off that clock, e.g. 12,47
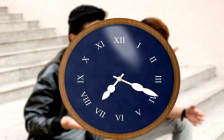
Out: 7,19
